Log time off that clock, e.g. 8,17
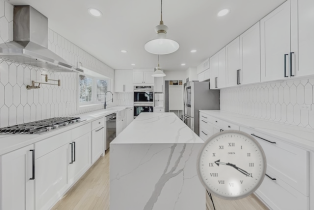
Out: 9,20
